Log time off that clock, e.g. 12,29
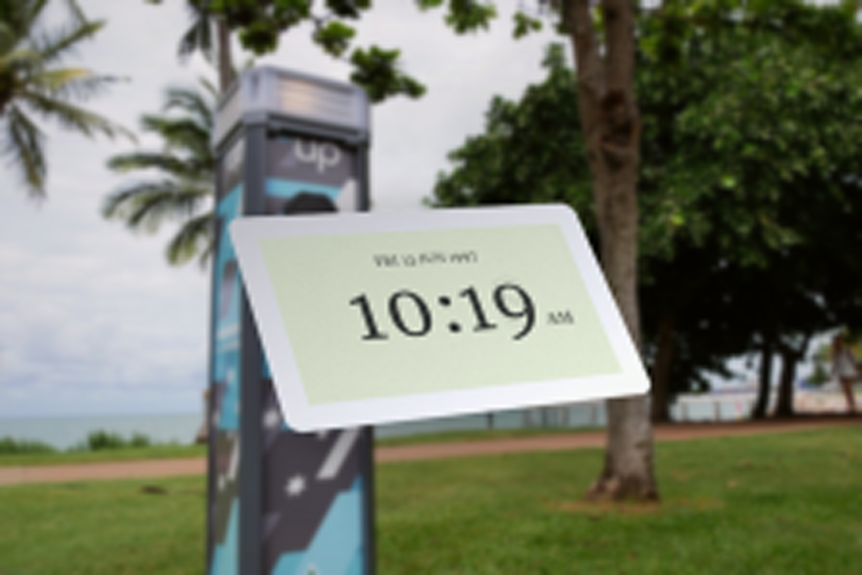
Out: 10,19
